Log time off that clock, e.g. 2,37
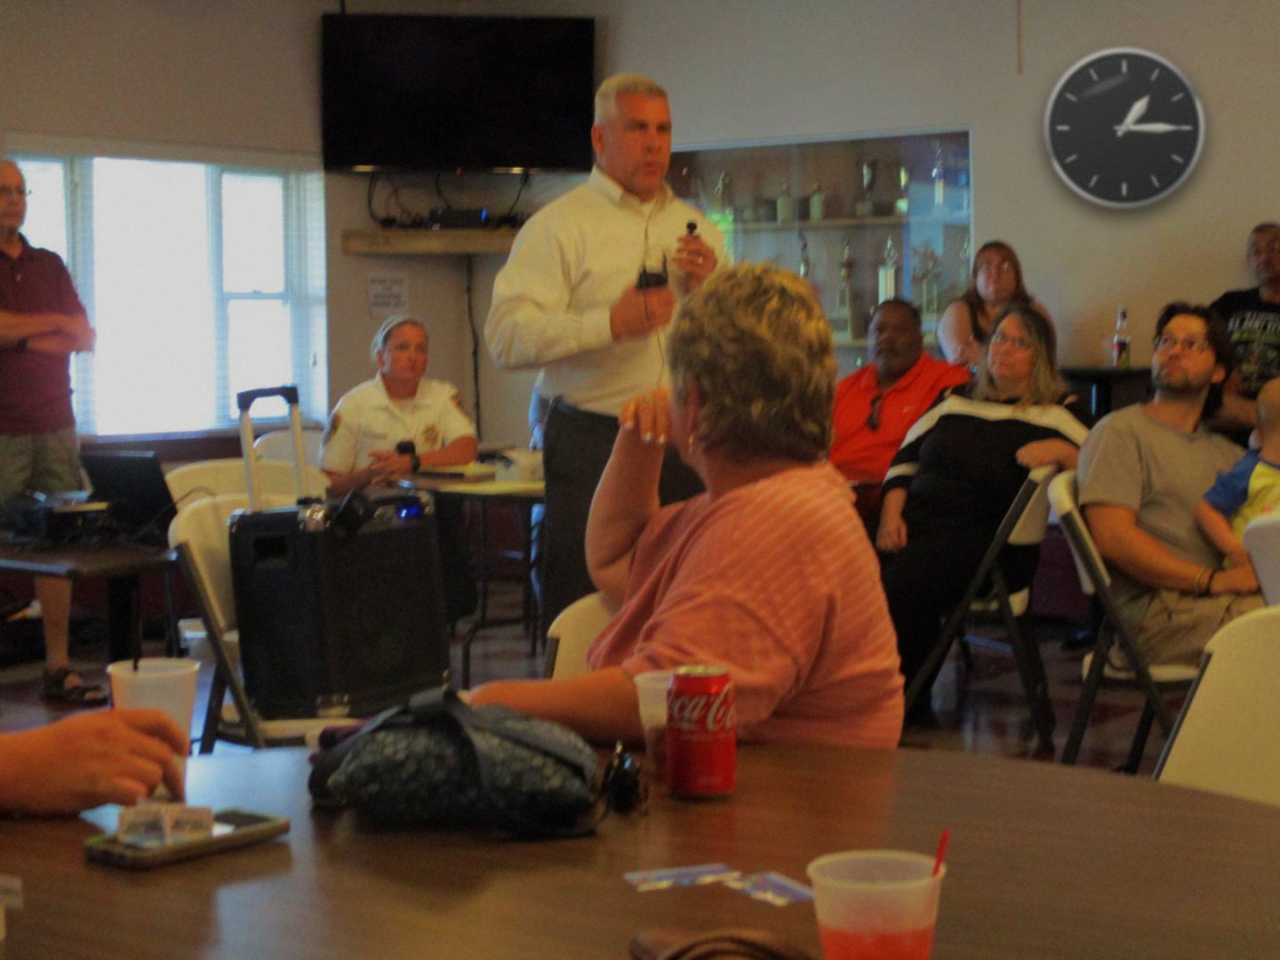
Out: 1,15
